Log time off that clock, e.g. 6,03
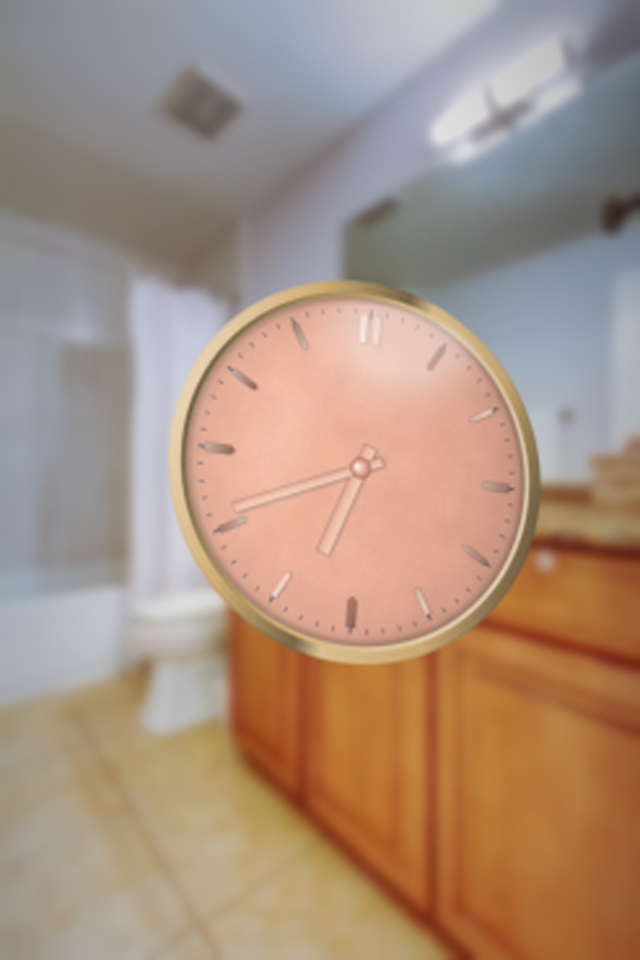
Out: 6,41
